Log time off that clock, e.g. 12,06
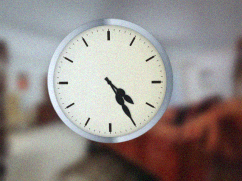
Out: 4,25
